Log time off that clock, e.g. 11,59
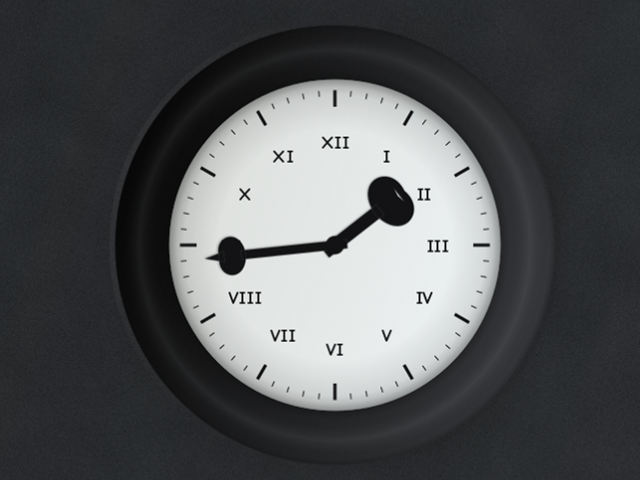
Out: 1,44
